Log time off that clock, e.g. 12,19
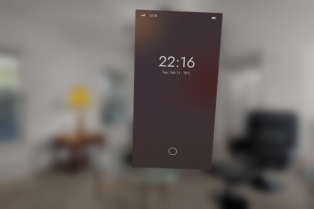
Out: 22,16
